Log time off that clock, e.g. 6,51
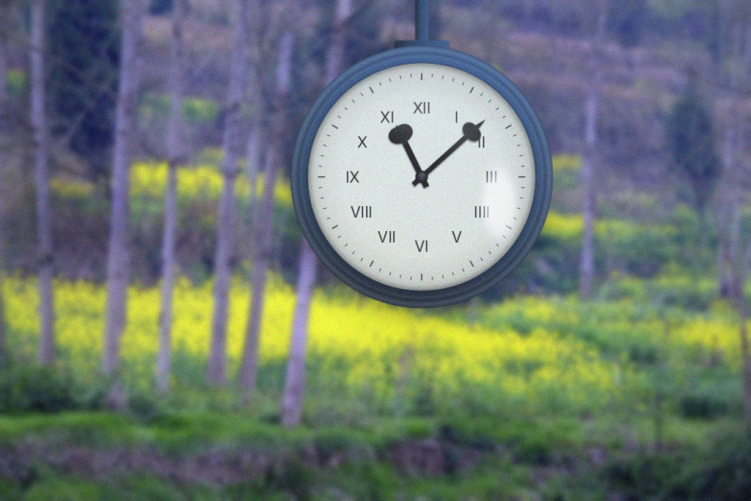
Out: 11,08
